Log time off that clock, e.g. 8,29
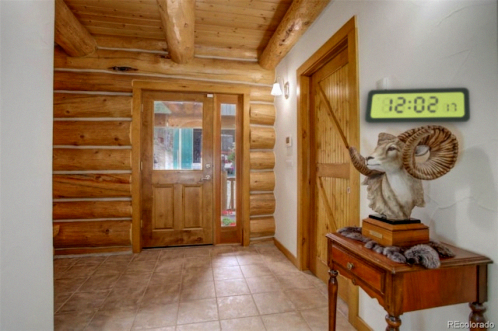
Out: 12,02
